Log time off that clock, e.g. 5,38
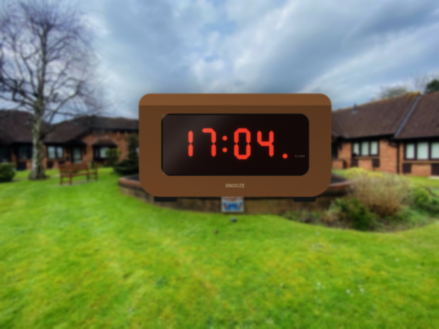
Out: 17,04
